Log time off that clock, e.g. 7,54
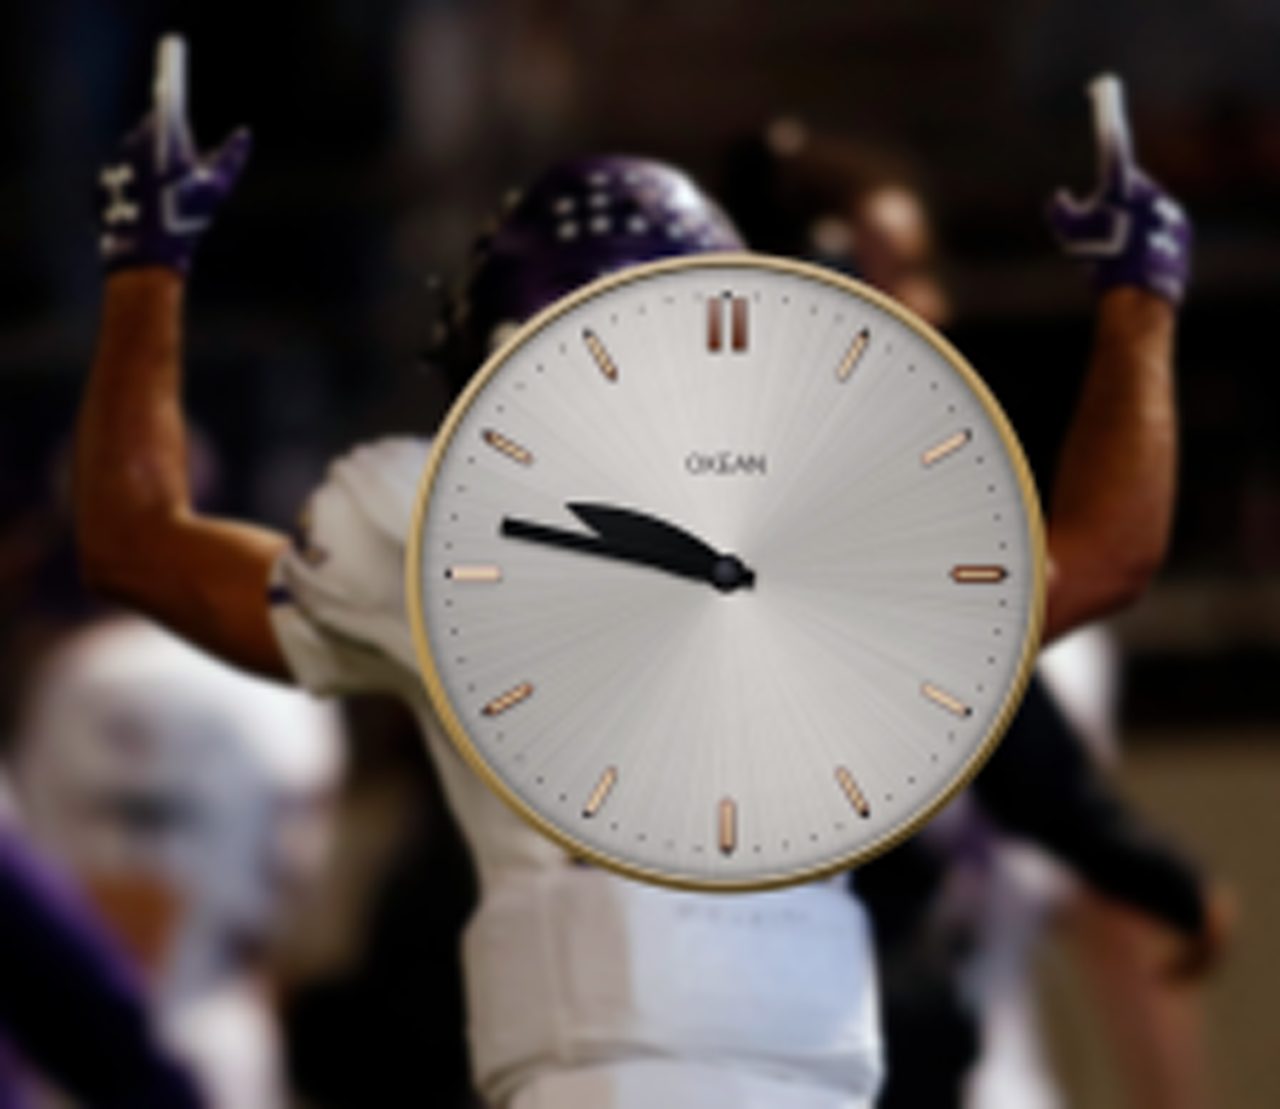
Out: 9,47
